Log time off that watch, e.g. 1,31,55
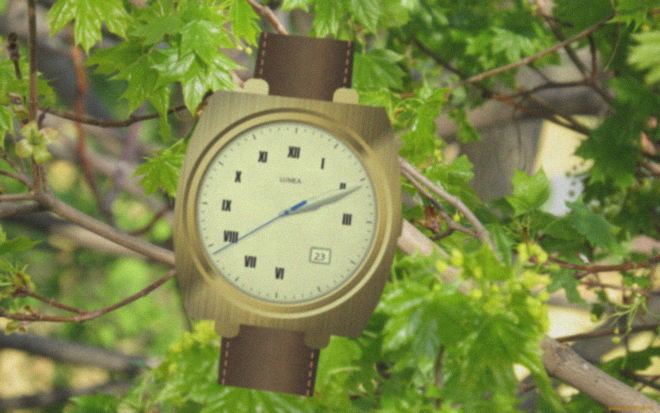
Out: 2,10,39
